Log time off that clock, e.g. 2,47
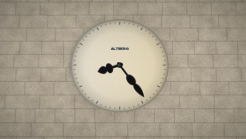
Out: 8,24
